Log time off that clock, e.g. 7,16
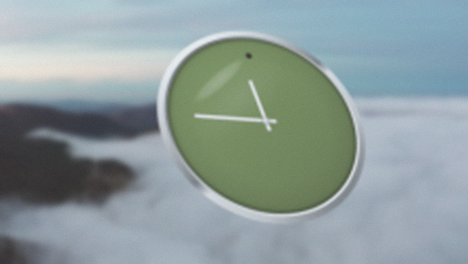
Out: 11,46
